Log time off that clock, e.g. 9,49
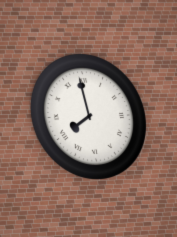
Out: 7,59
